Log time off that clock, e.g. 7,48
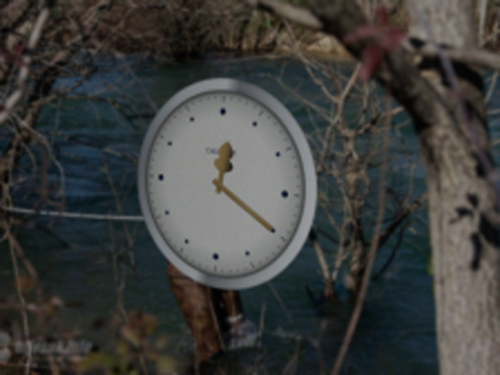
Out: 12,20
